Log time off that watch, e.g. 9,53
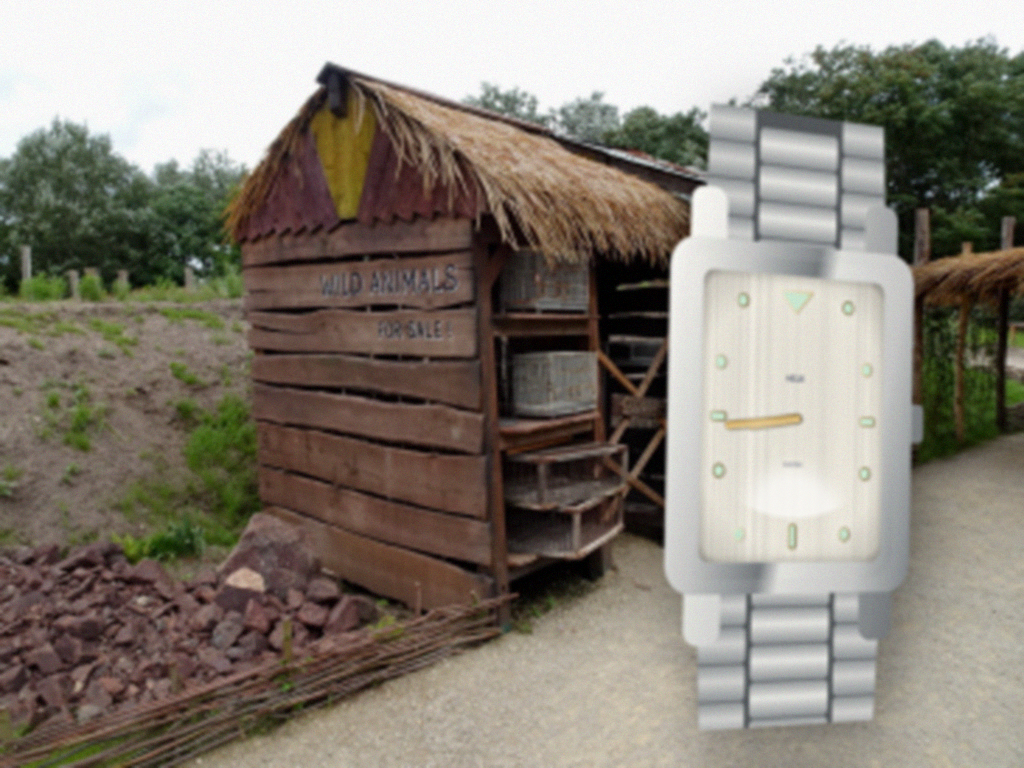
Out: 8,44
